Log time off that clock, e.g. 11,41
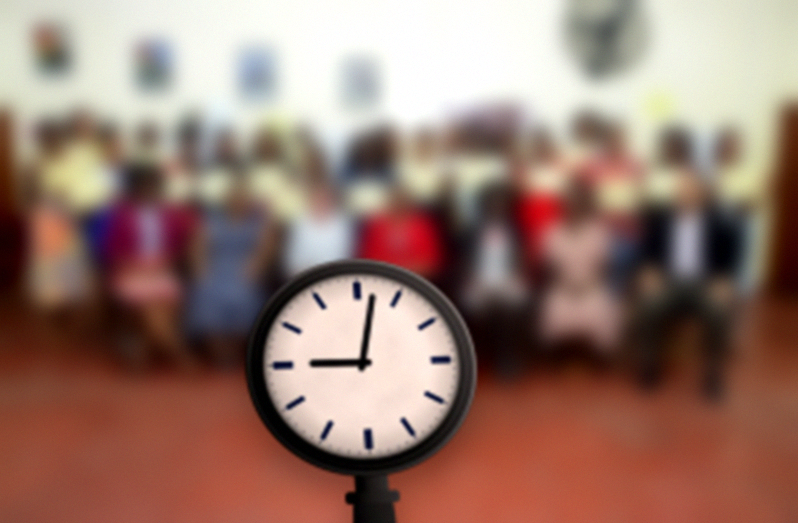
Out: 9,02
